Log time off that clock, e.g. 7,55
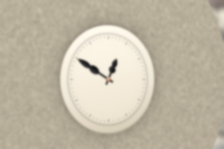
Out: 12,50
